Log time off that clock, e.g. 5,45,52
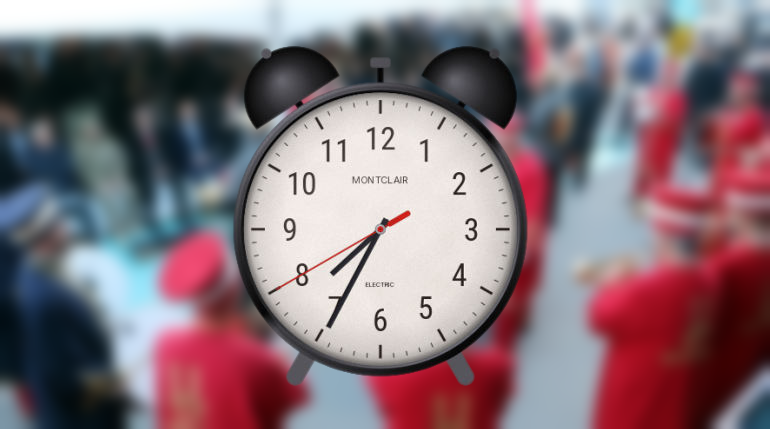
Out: 7,34,40
